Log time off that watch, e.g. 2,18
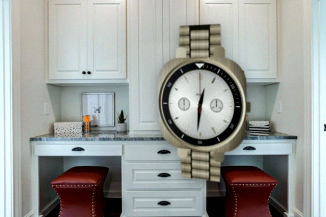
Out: 12,31
